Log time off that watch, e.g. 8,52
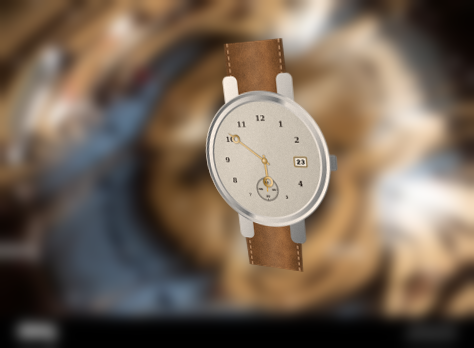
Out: 5,51
